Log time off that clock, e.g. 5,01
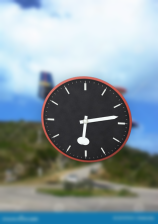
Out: 6,13
